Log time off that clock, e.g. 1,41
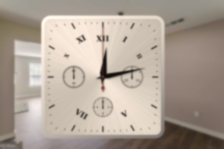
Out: 12,13
